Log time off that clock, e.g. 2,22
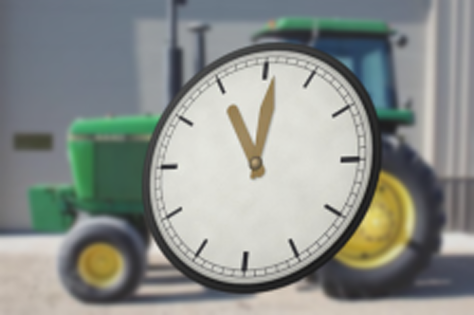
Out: 11,01
